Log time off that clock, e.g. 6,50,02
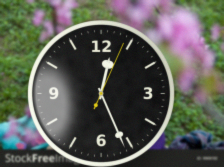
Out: 12,26,04
